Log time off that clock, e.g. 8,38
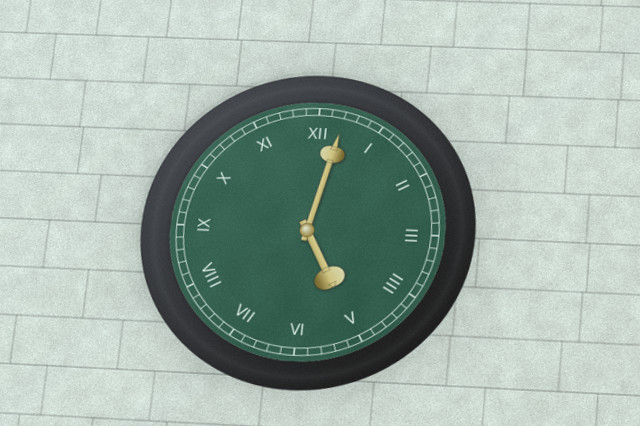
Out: 5,02
